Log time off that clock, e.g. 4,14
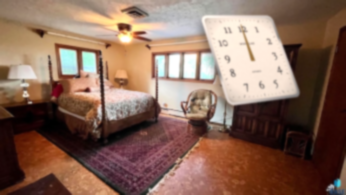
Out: 12,00
